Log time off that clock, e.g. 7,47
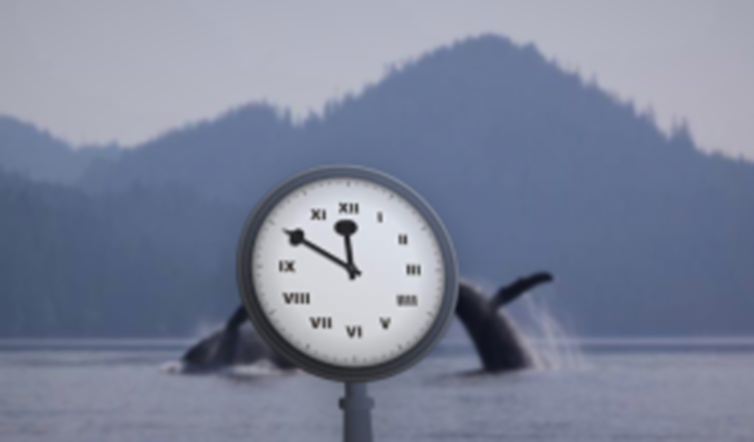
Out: 11,50
